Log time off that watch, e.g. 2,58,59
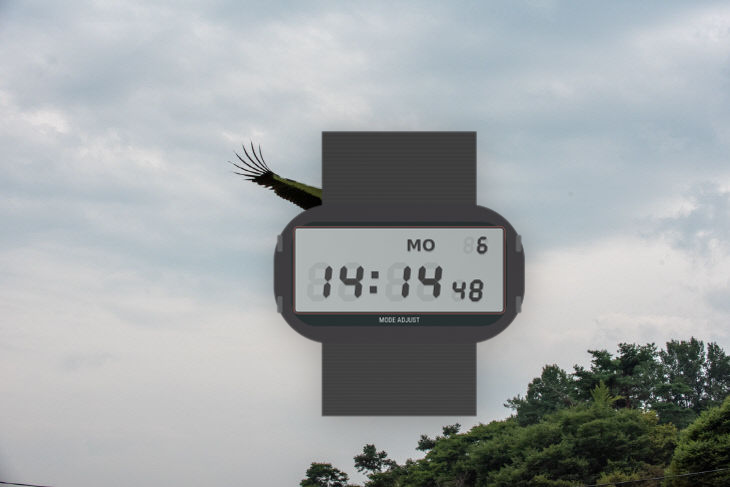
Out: 14,14,48
